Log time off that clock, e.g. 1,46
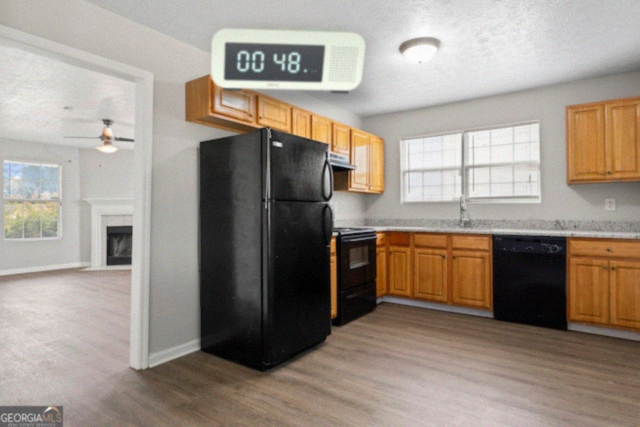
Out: 0,48
